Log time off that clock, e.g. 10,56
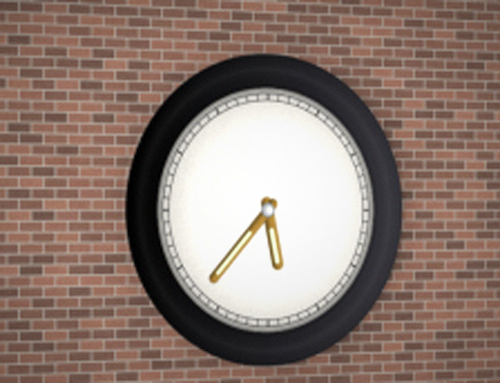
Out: 5,37
